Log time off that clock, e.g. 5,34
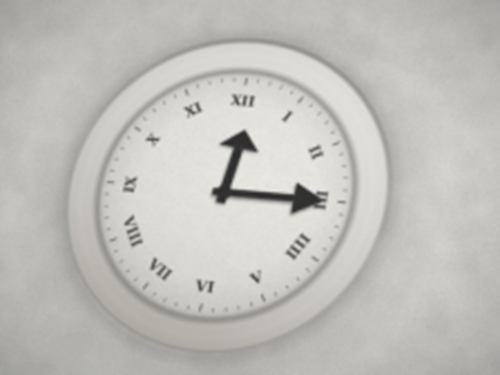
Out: 12,15
